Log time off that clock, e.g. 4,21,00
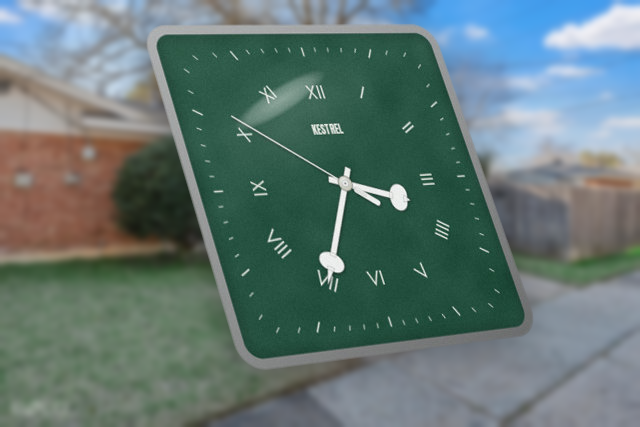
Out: 3,34,51
